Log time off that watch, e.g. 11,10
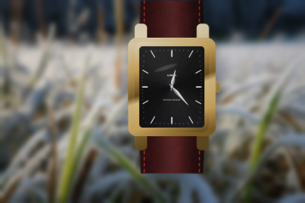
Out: 12,23
